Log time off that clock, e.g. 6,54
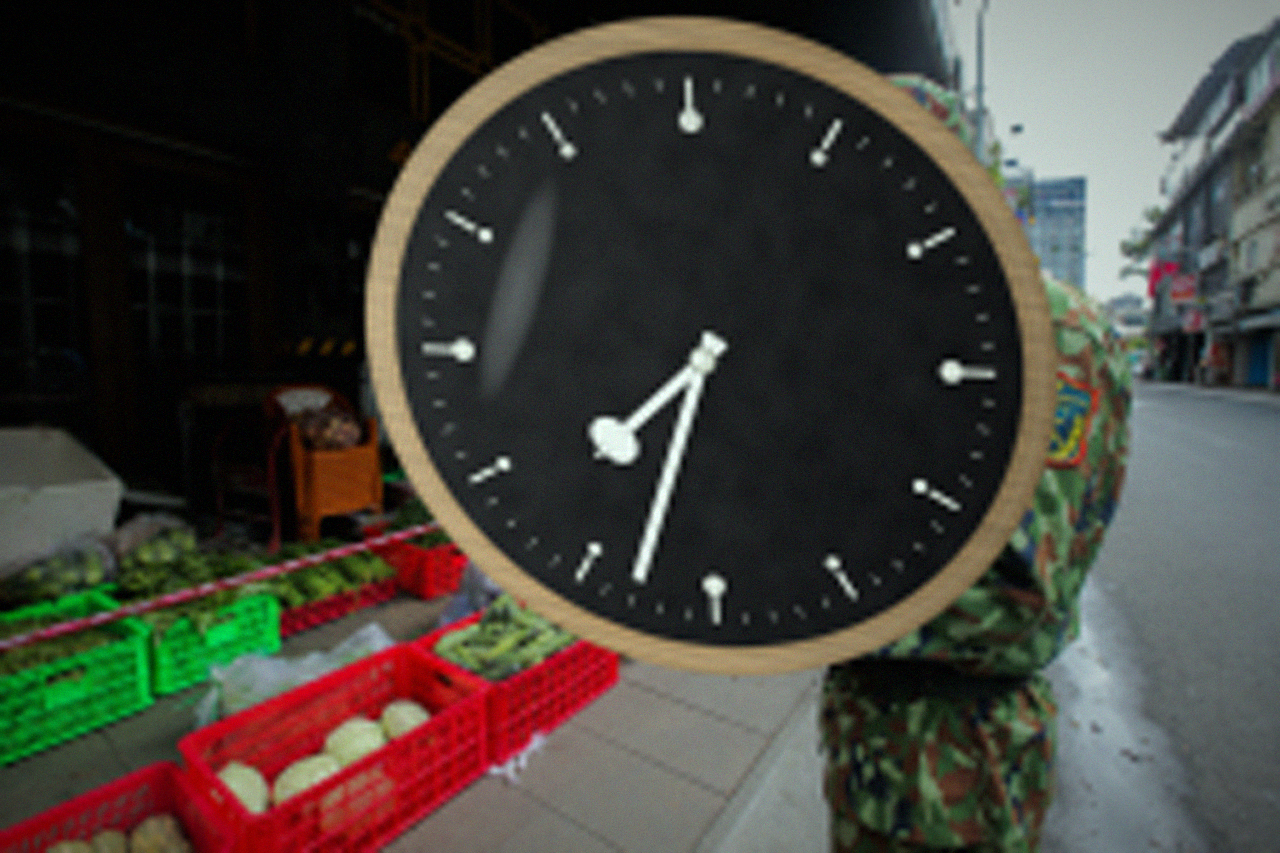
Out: 7,33
